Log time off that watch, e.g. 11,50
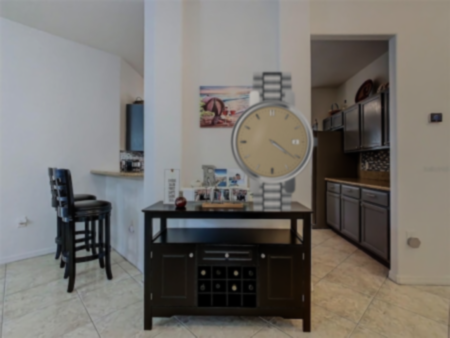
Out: 4,21
